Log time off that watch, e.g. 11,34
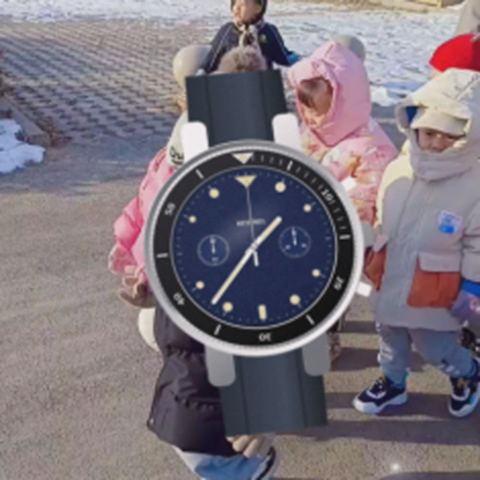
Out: 1,37
